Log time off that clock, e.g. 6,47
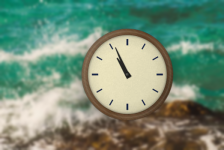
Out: 10,56
